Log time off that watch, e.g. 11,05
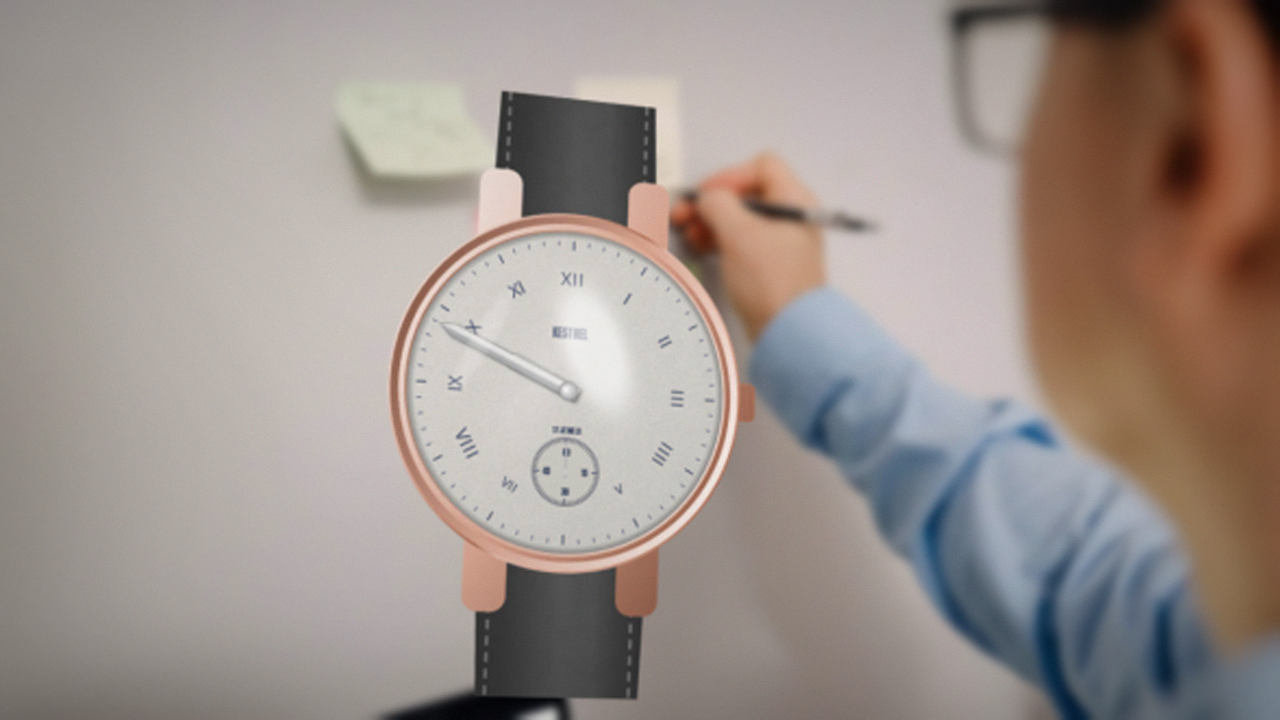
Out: 9,49
